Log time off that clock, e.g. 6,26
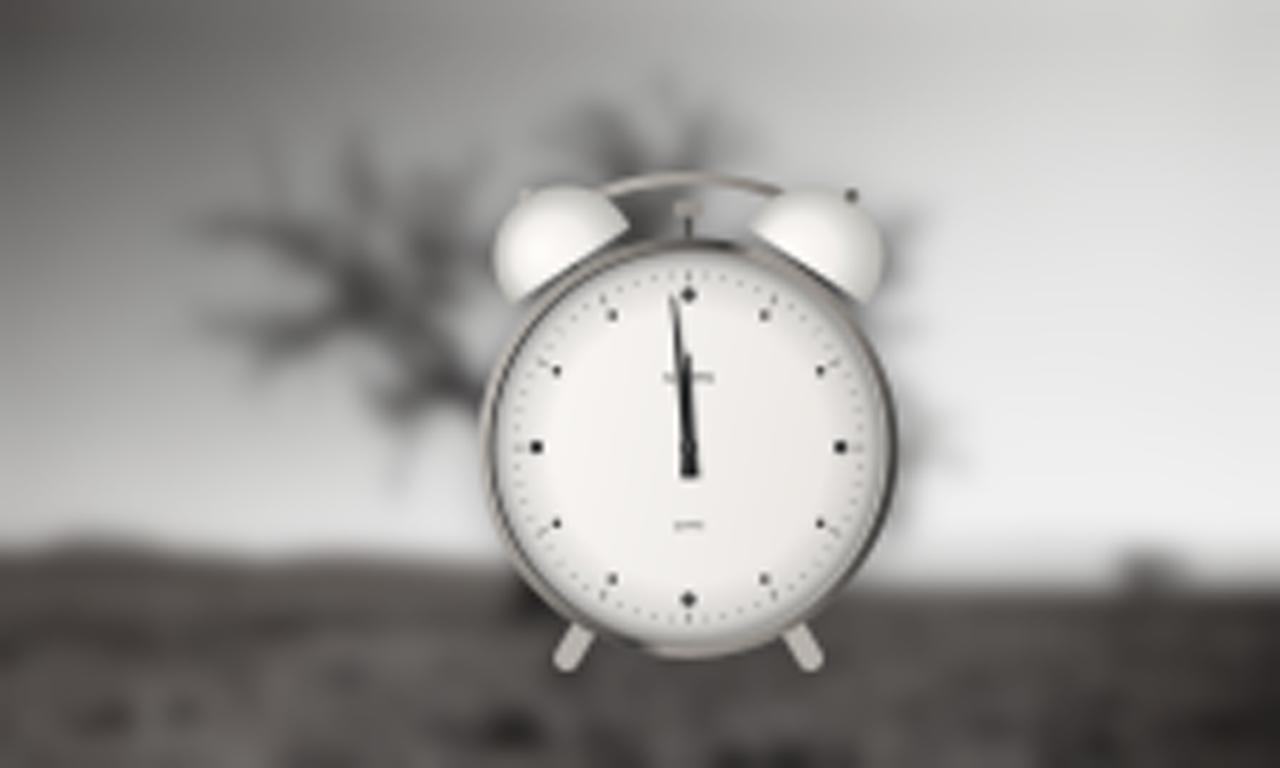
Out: 11,59
